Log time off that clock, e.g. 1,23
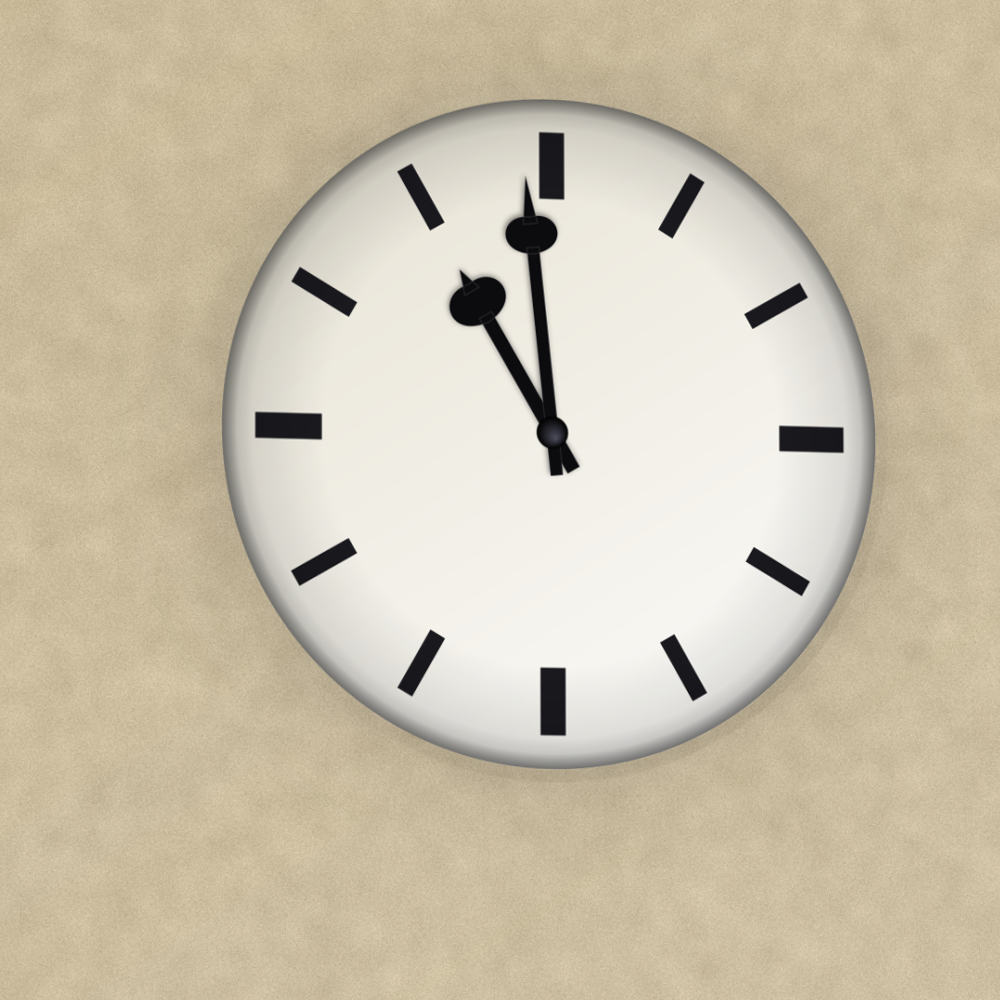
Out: 10,59
